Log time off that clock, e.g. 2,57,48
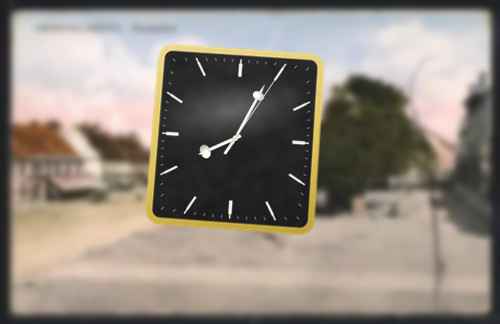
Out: 8,04,05
